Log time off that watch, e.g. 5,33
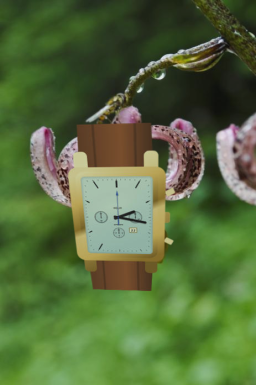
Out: 2,17
